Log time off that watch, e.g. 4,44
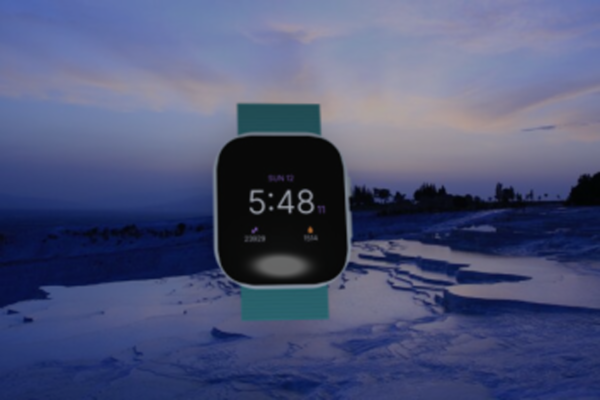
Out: 5,48
